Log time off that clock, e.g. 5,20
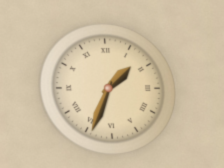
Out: 1,34
